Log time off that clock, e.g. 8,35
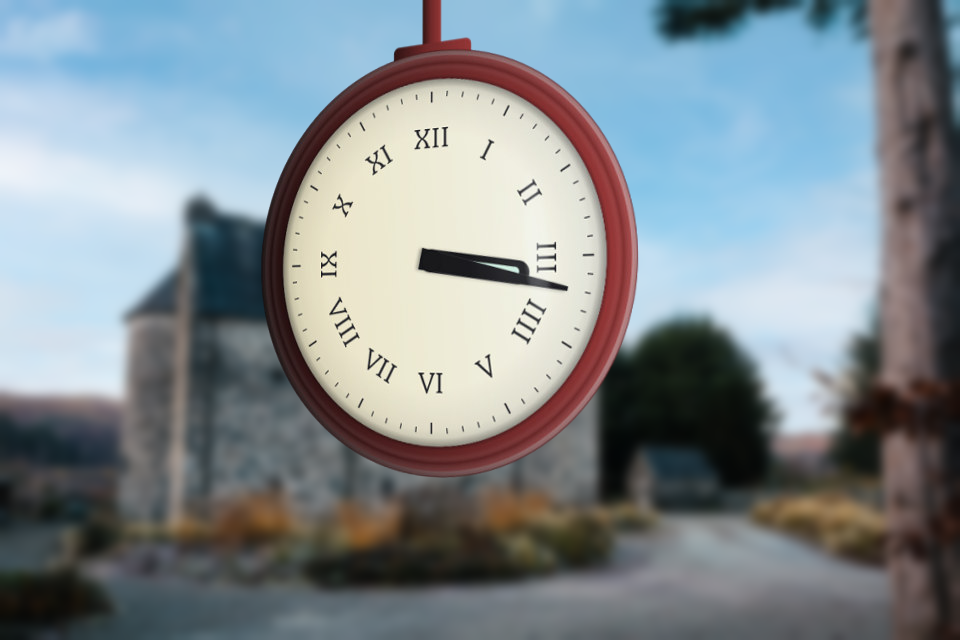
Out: 3,17
